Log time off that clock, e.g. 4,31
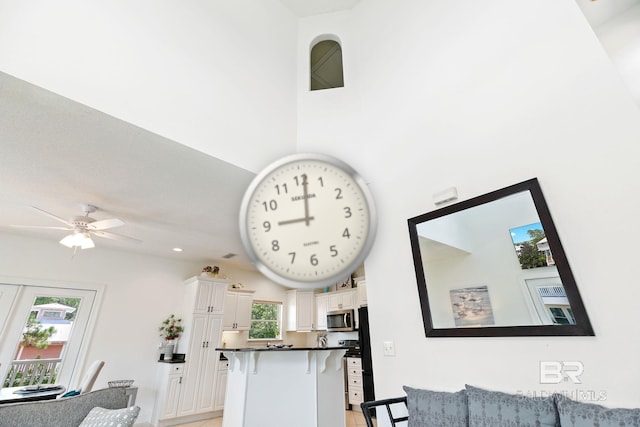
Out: 9,01
